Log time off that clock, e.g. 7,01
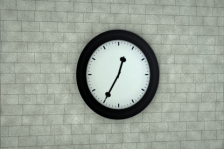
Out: 12,35
